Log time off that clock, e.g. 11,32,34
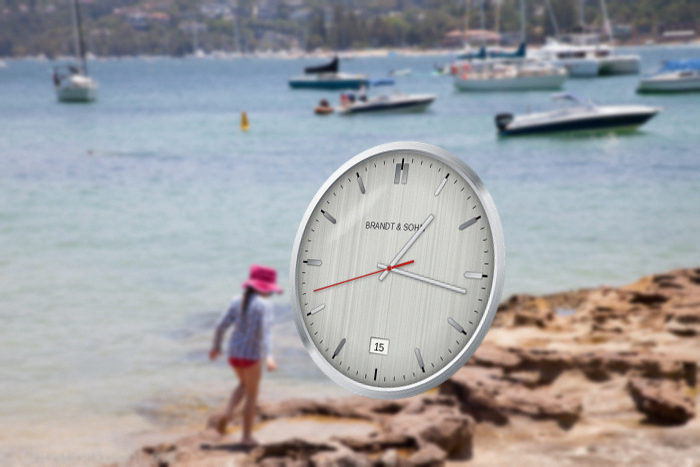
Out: 1,16,42
